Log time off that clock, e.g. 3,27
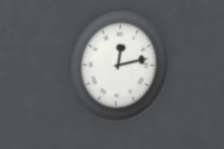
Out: 12,13
